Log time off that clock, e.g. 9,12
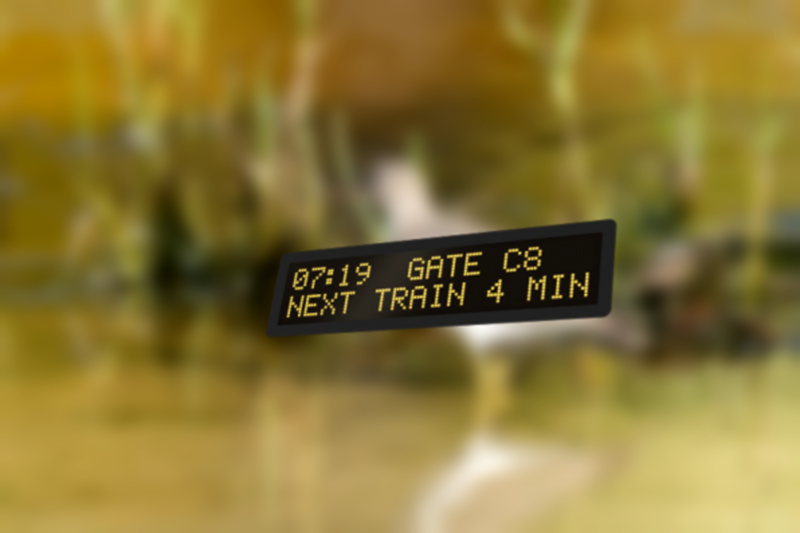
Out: 7,19
